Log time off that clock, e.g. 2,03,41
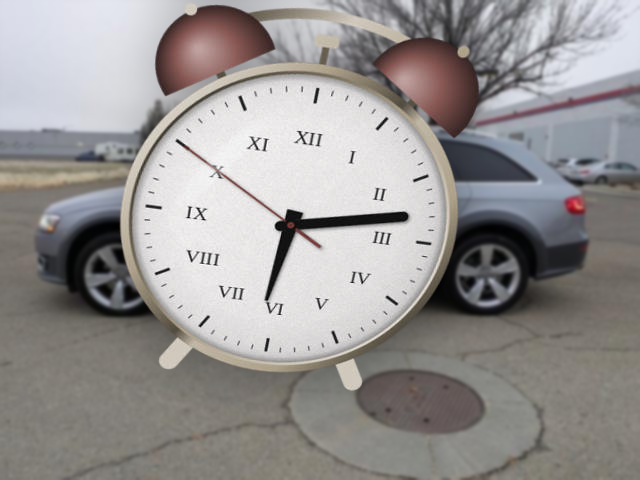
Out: 6,12,50
